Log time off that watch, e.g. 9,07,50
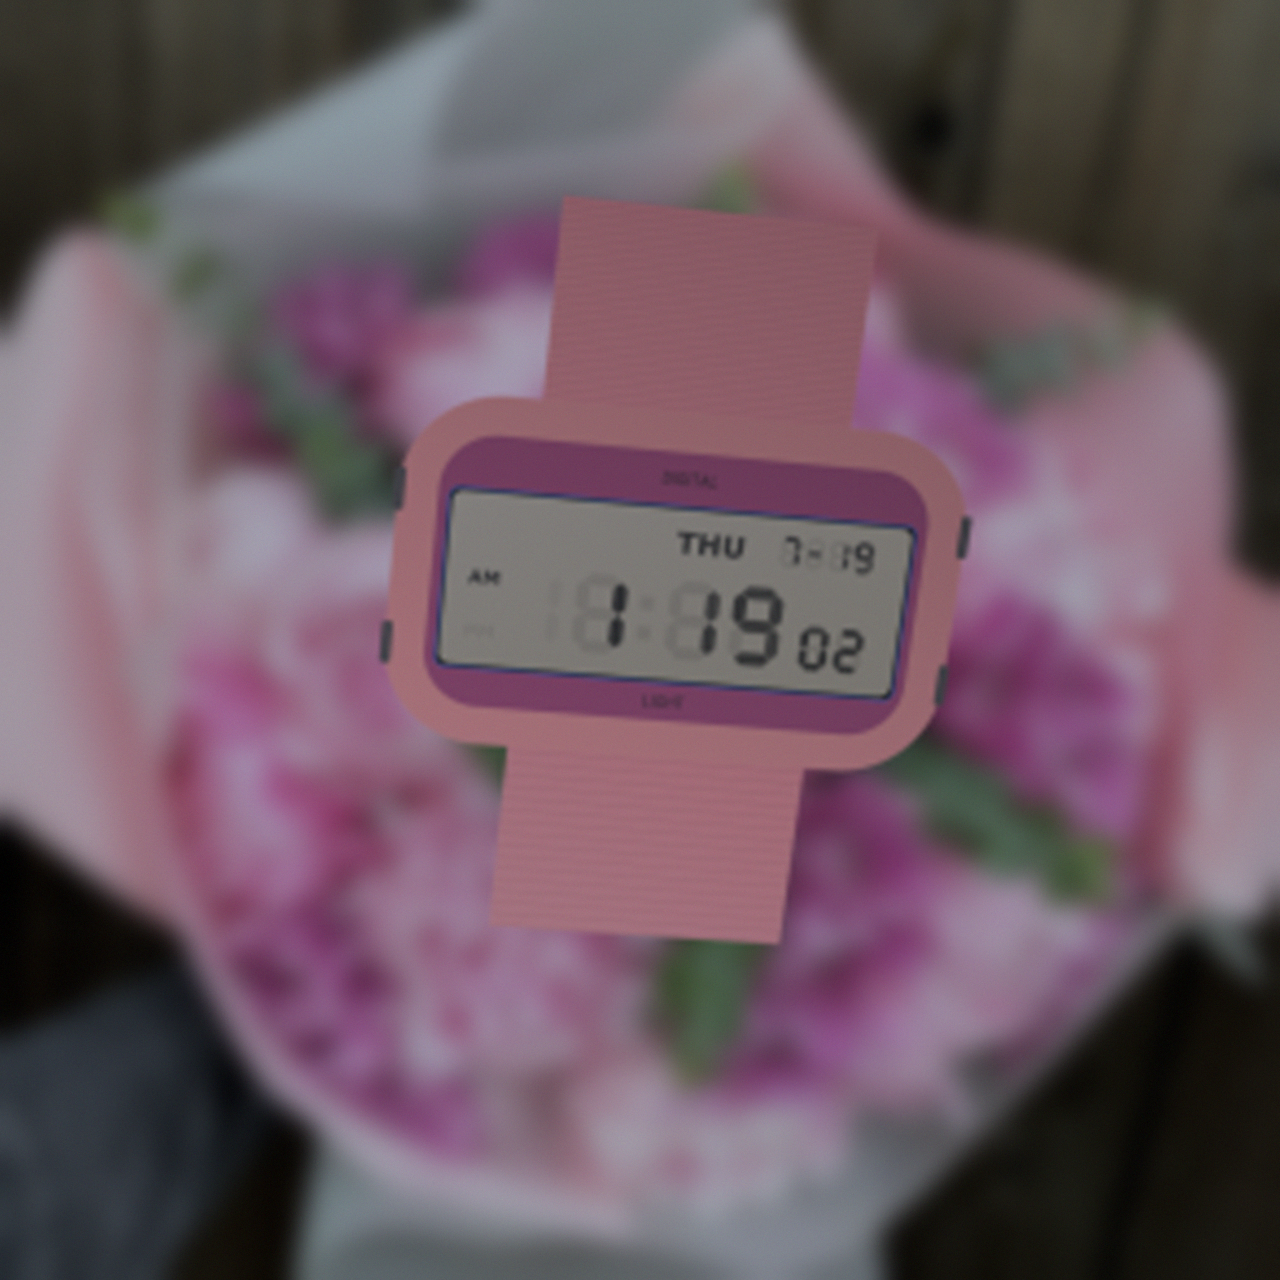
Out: 1,19,02
